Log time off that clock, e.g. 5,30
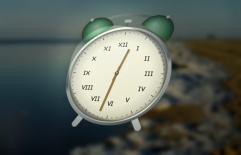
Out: 12,32
